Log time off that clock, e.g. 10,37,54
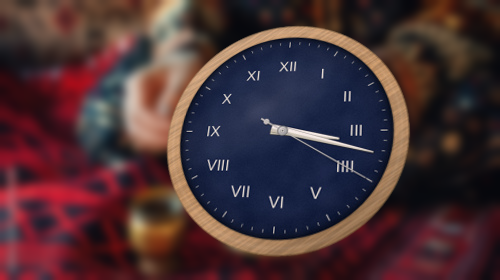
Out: 3,17,20
